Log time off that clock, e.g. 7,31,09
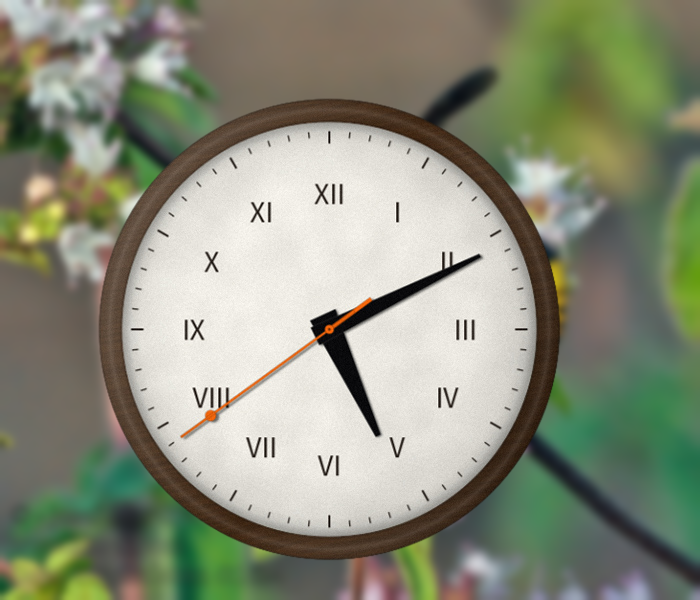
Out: 5,10,39
